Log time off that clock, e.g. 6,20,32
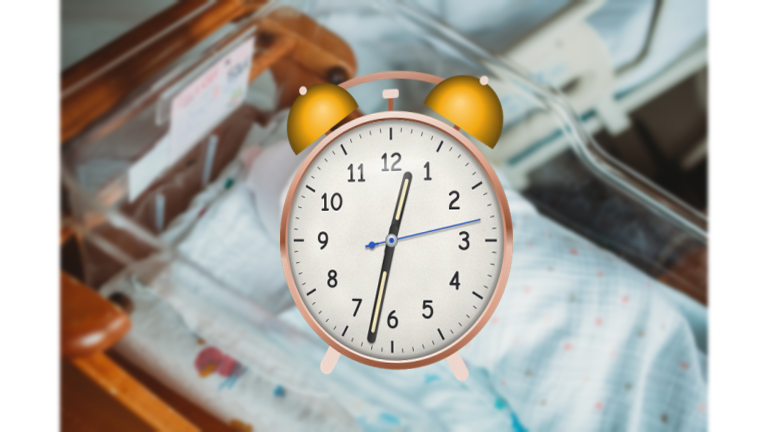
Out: 12,32,13
